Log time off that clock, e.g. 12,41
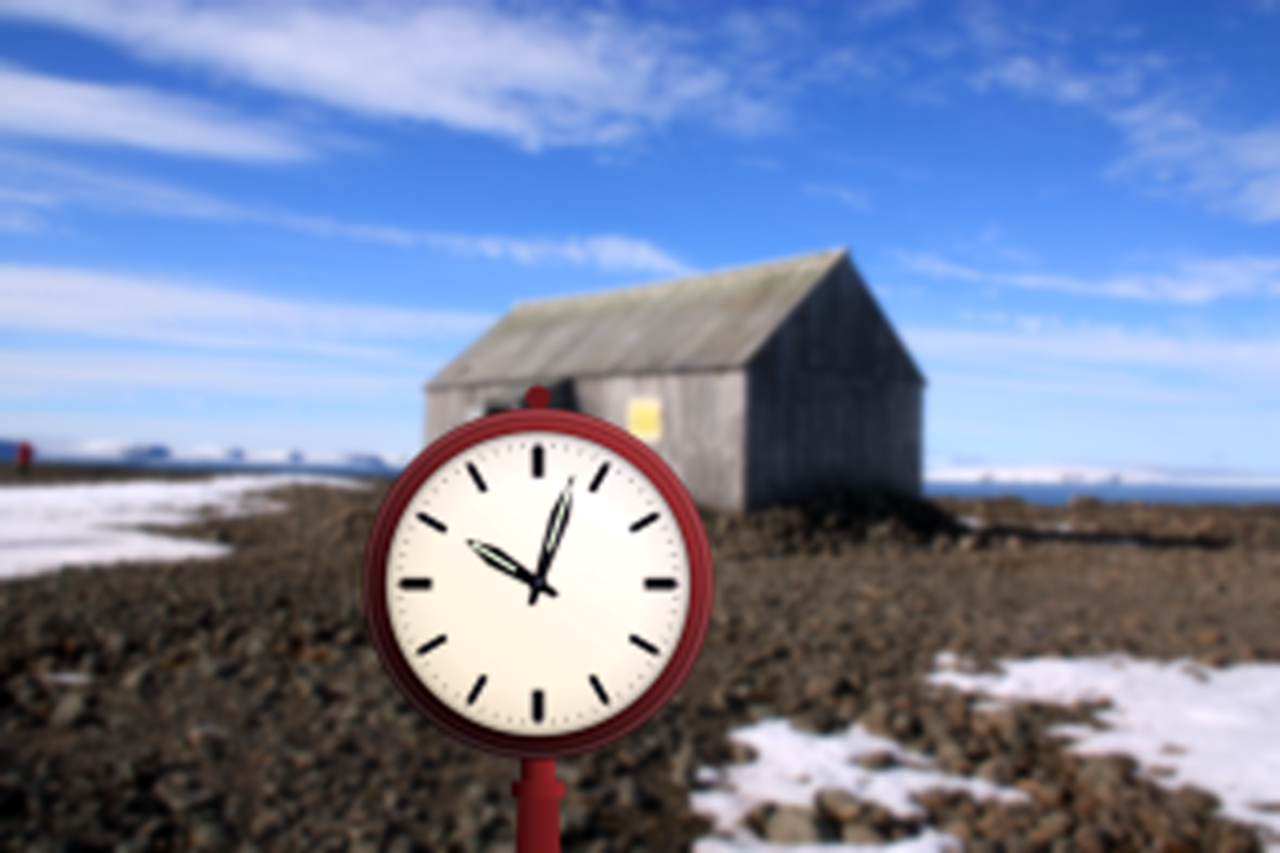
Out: 10,03
